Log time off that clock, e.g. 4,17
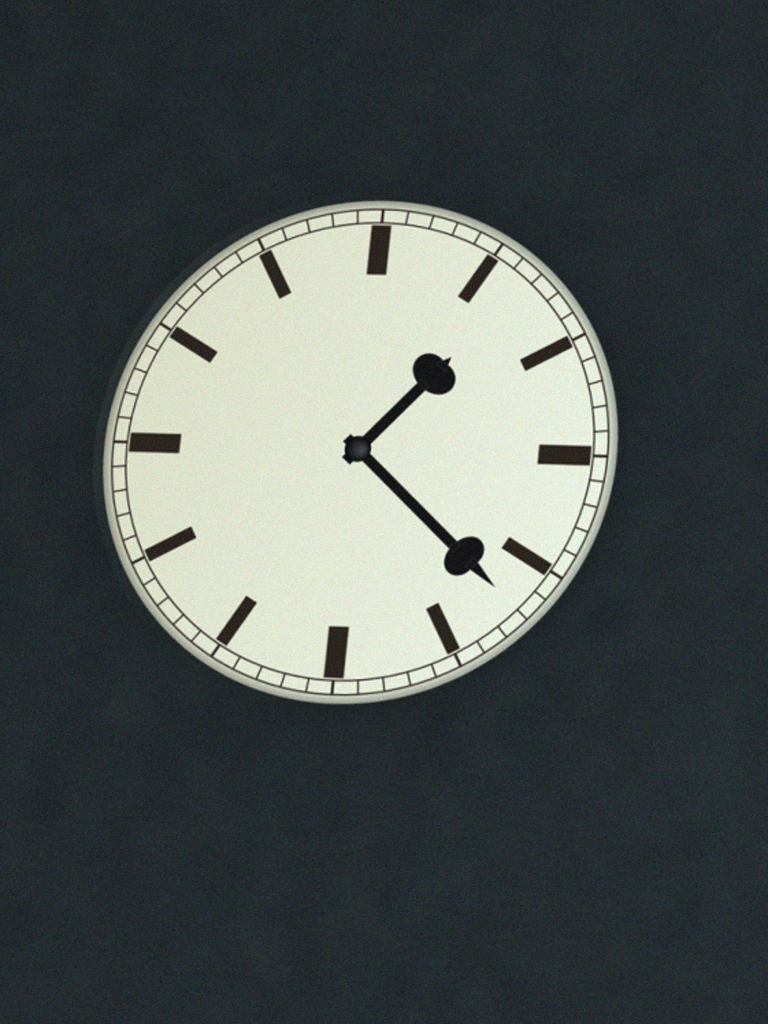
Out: 1,22
